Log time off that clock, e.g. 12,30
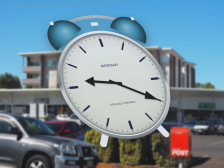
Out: 9,20
